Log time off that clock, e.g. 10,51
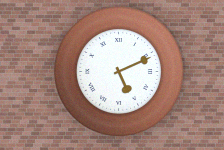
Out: 5,11
